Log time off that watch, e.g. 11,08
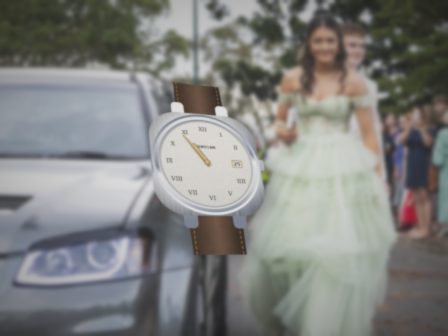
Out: 10,54
